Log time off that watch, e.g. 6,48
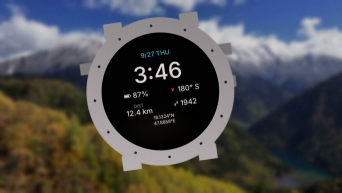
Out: 3,46
